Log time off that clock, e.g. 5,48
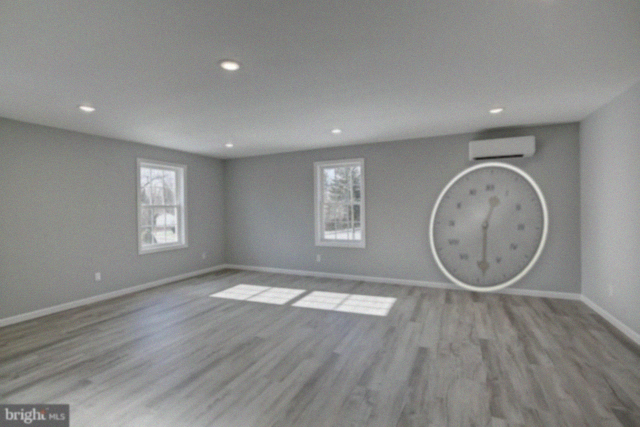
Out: 12,29
